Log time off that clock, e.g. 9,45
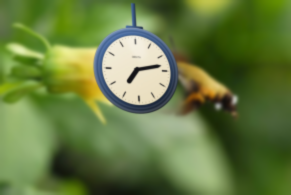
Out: 7,13
